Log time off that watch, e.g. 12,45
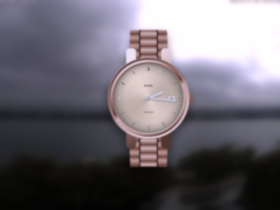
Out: 2,16
